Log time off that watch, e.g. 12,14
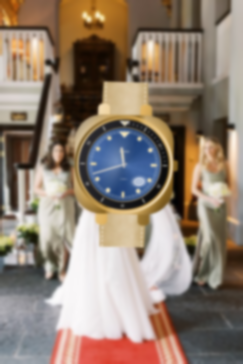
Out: 11,42
